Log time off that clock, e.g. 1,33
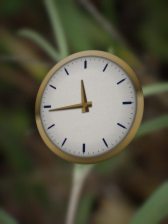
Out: 11,44
